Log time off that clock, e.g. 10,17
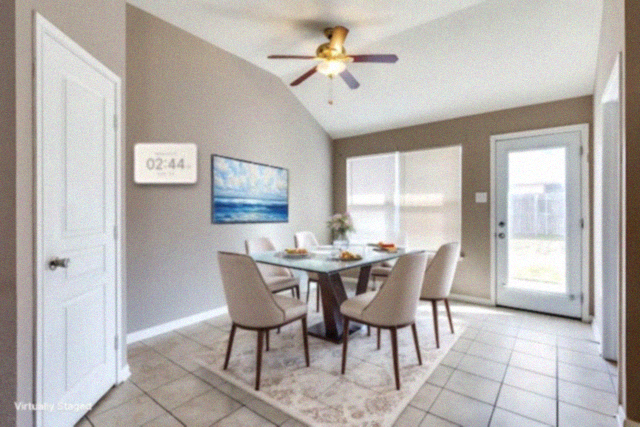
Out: 2,44
